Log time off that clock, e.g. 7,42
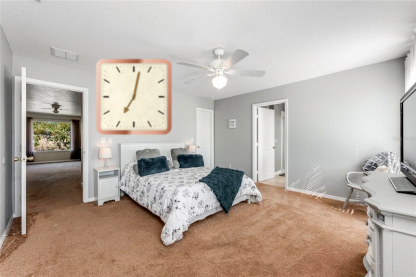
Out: 7,02
